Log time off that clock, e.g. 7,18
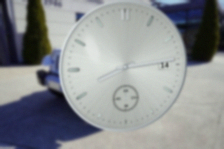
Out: 8,14
